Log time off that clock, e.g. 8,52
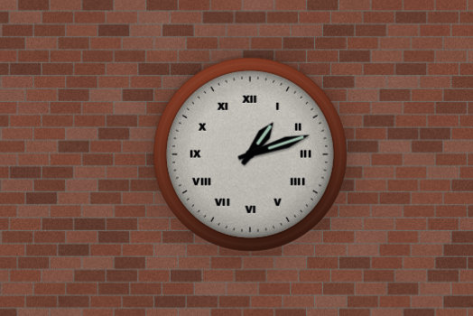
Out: 1,12
